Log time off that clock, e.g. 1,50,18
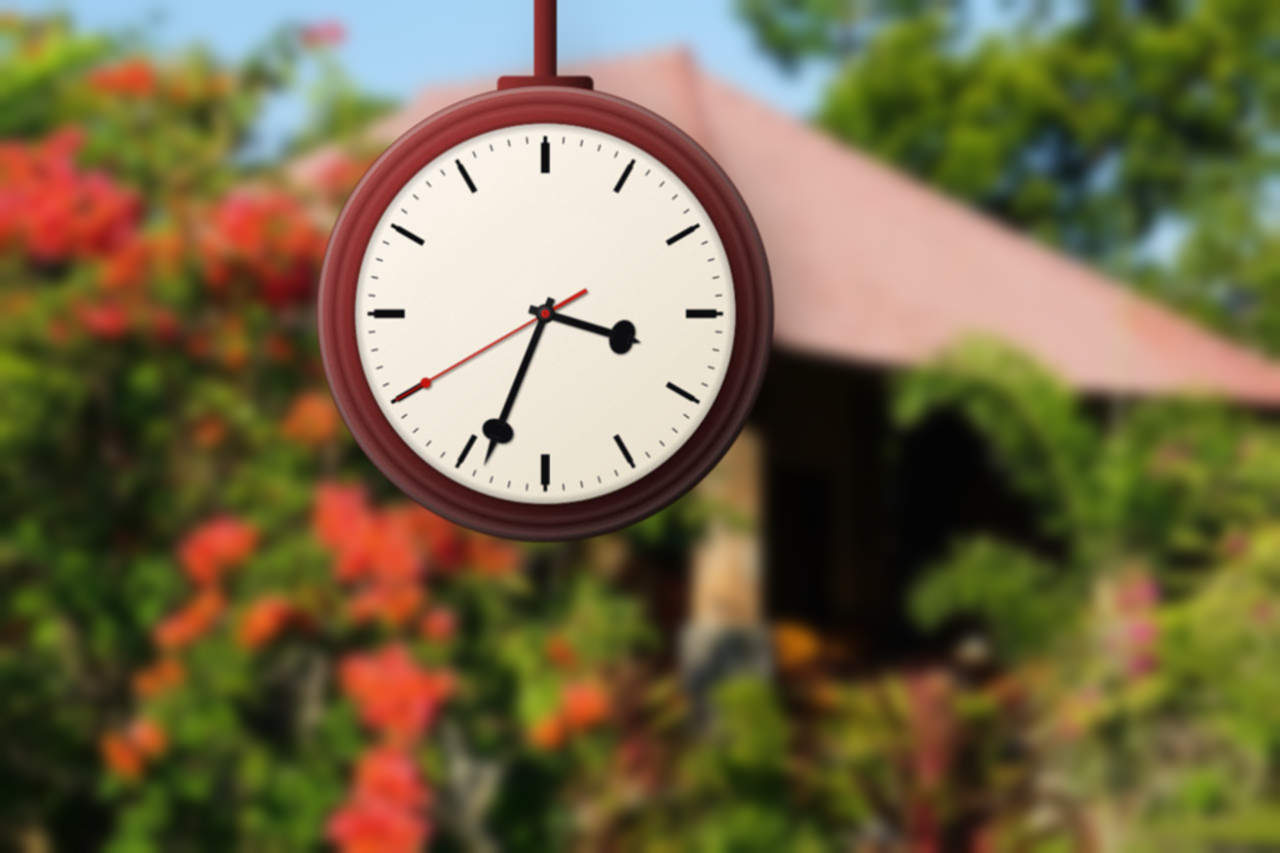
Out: 3,33,40
